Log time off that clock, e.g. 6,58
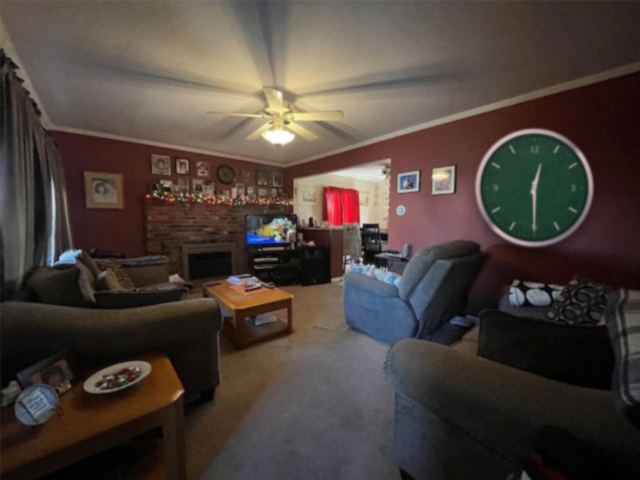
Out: 12,30
